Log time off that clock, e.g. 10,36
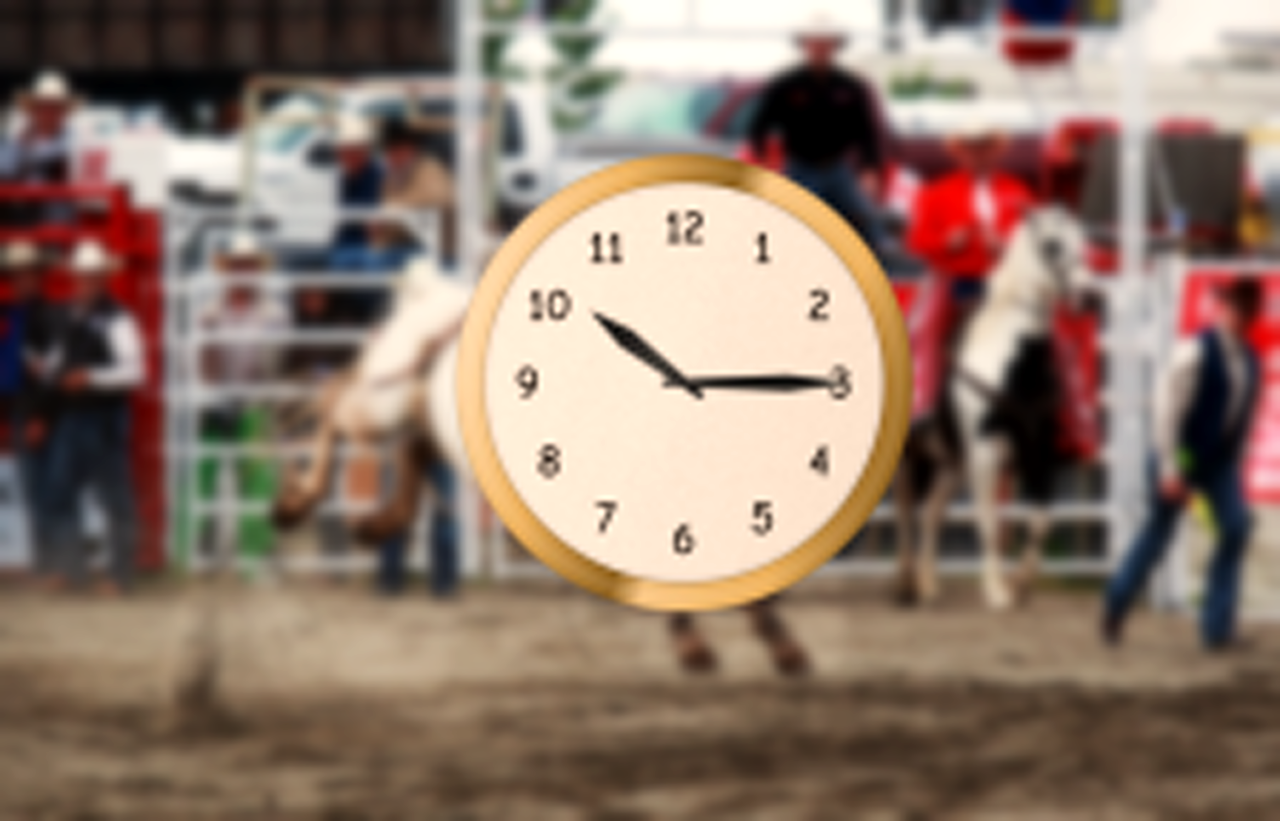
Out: 10,15
